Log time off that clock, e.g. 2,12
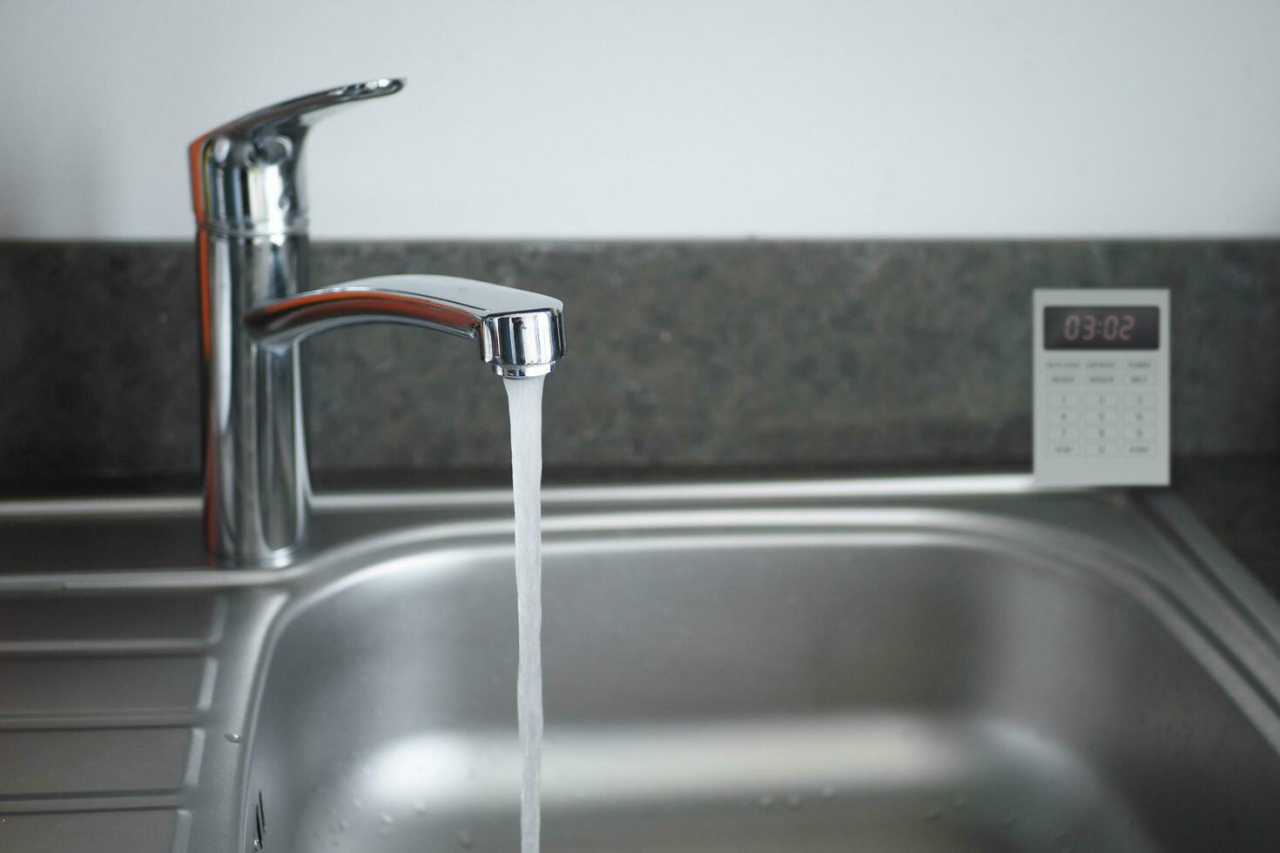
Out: 3,02
